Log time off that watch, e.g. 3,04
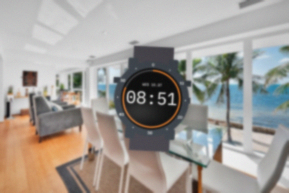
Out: 8,51
